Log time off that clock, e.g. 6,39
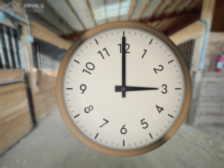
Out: 3,00
